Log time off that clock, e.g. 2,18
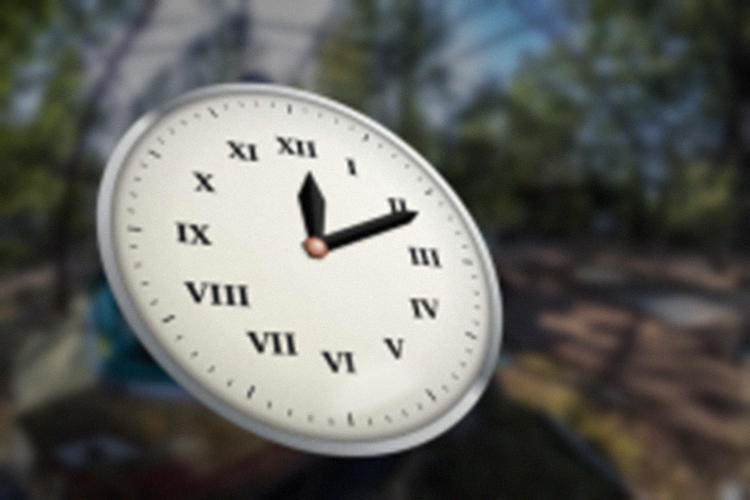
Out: 12,11
